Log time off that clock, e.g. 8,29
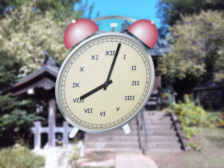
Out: 8,02
